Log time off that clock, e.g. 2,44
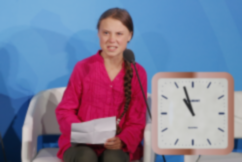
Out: 10,57
